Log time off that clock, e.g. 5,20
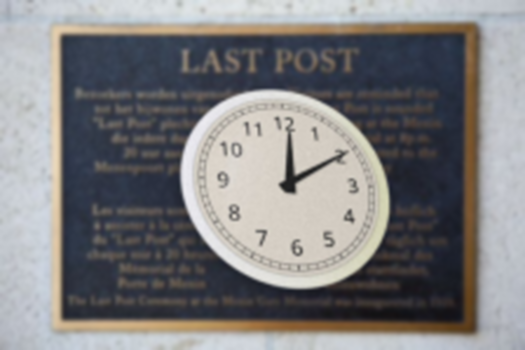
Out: 12,10
